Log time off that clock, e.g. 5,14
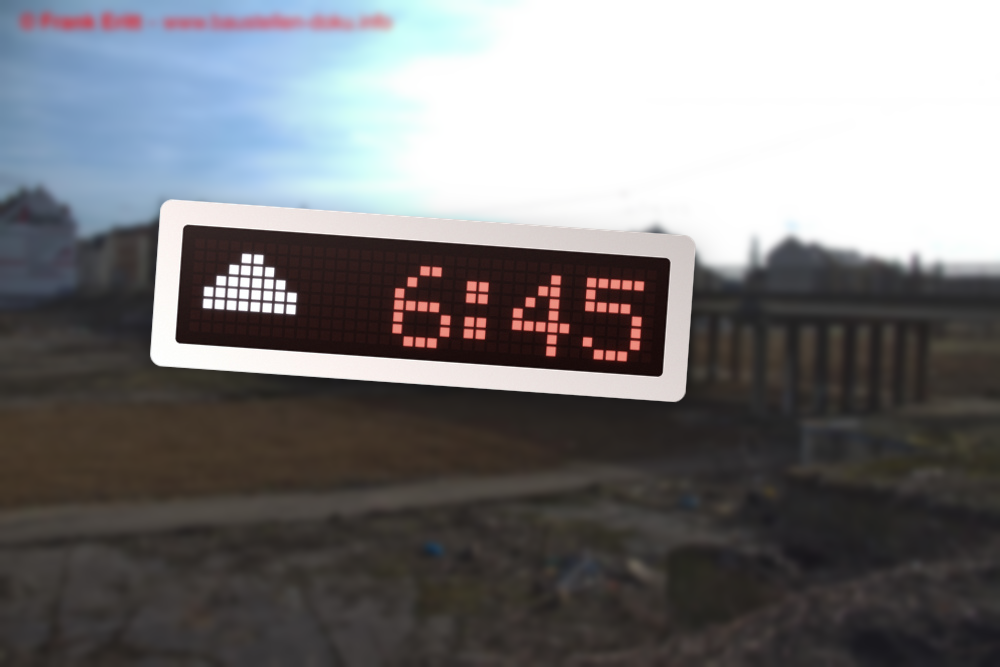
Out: 6,45
